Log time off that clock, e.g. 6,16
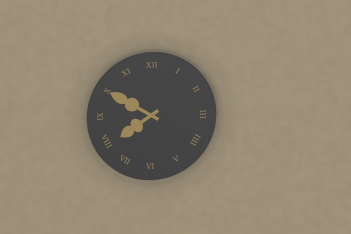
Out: 7,50
